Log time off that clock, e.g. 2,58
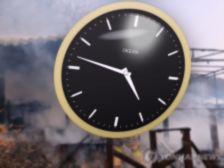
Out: 4,47
